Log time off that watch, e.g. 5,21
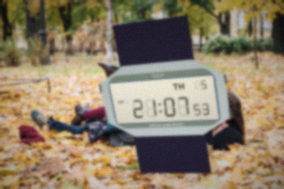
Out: 21,07
